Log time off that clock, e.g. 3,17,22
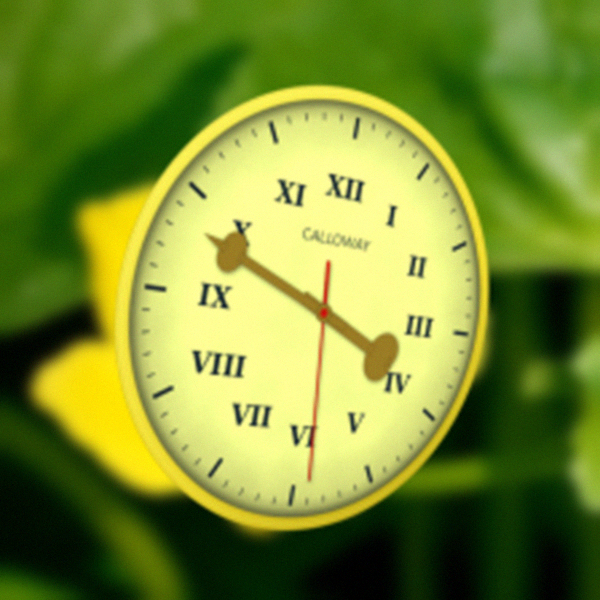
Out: 3,48,29
